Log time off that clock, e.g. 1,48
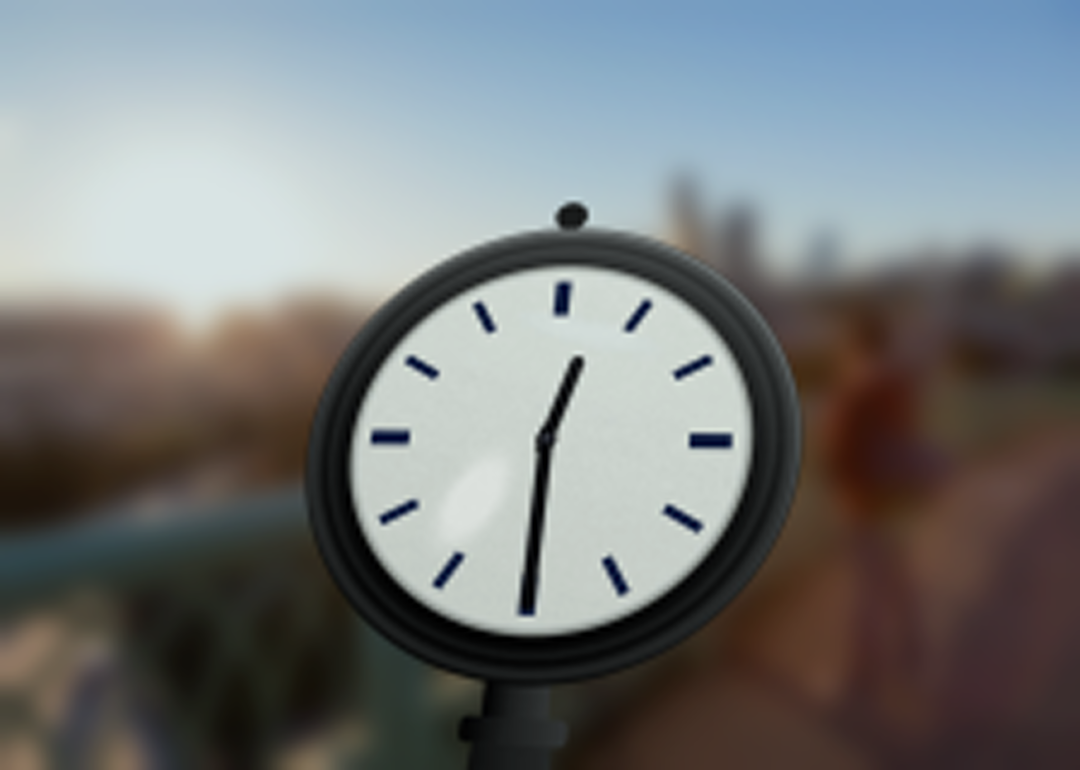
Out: 12,30
